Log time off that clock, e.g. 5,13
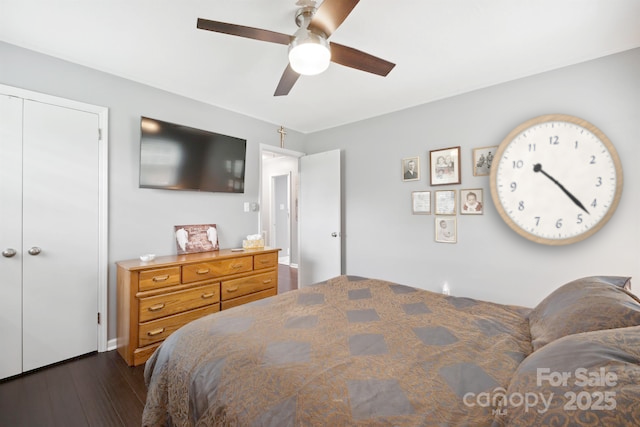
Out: 10,23
